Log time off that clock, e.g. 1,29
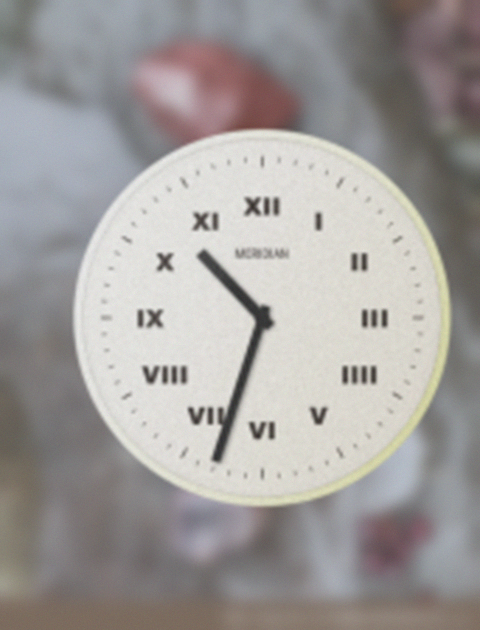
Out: 10,33
